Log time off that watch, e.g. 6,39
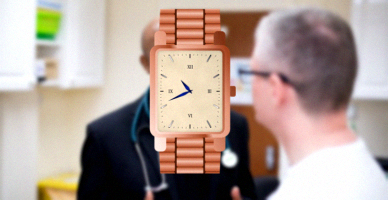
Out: 10,41
